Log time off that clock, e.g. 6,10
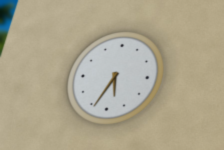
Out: 5,34
